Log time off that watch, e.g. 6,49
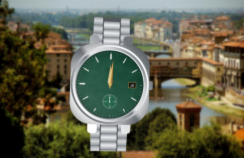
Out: 12,01
